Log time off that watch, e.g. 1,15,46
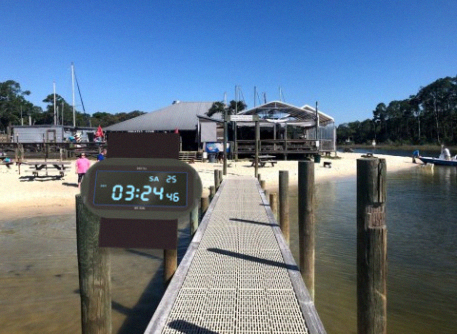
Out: 3,24,46
